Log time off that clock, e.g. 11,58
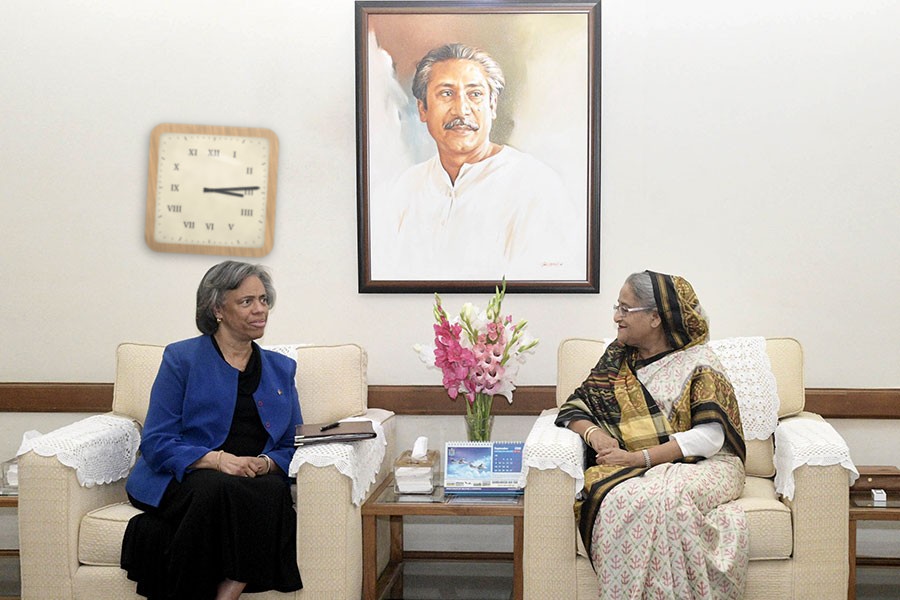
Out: 3,14
